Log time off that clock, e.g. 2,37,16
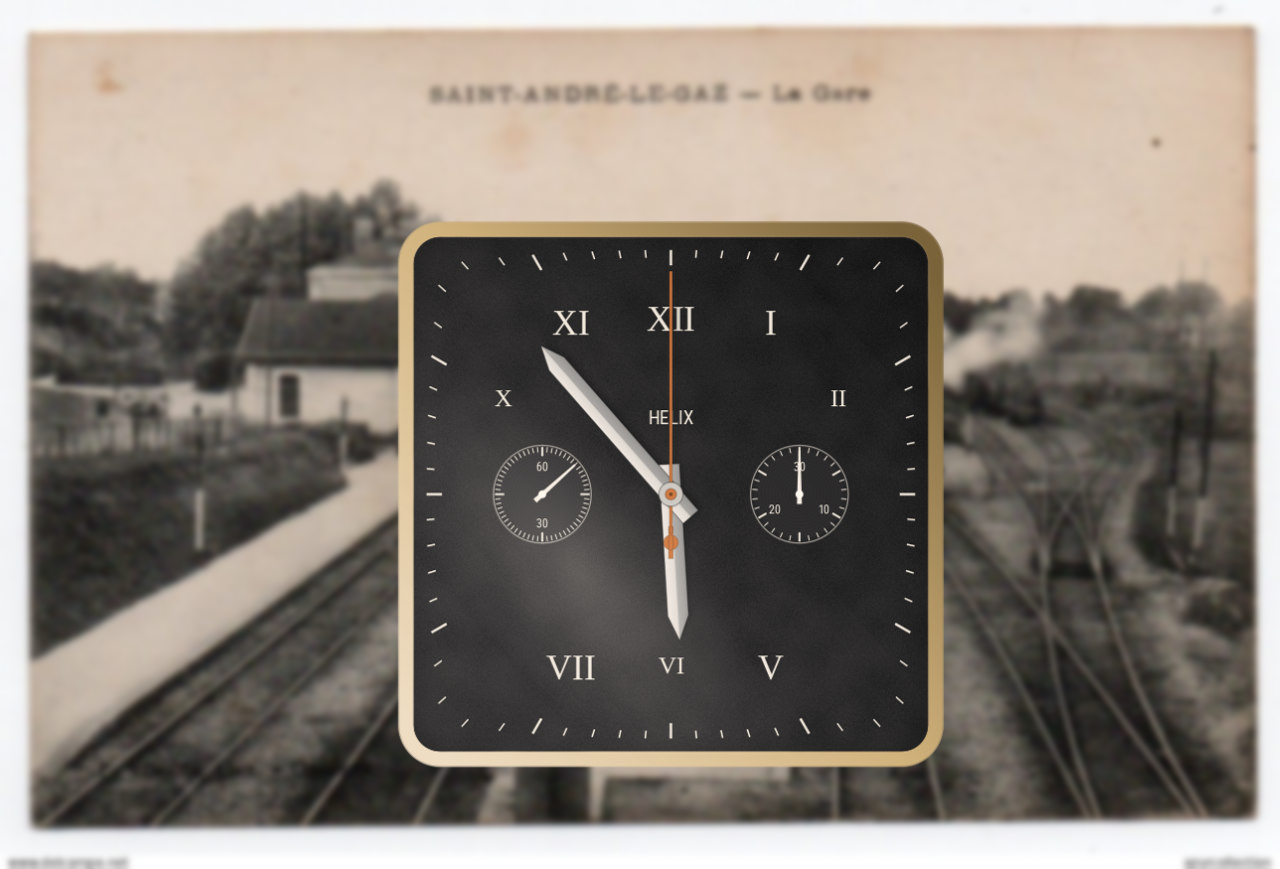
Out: 5,53,08
